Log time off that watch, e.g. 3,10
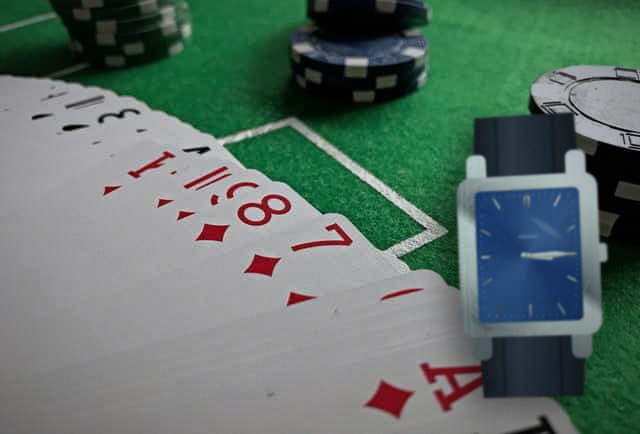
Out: 3,15
